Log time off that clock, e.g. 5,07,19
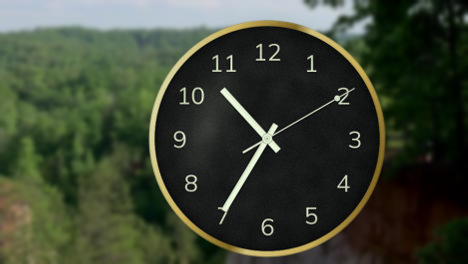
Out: 10,35,10
